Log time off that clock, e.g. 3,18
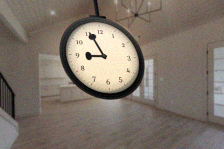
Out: 8,56
